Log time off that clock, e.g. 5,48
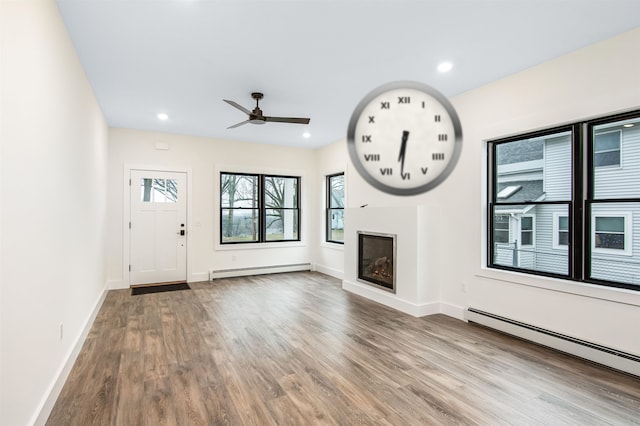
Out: 6,31
